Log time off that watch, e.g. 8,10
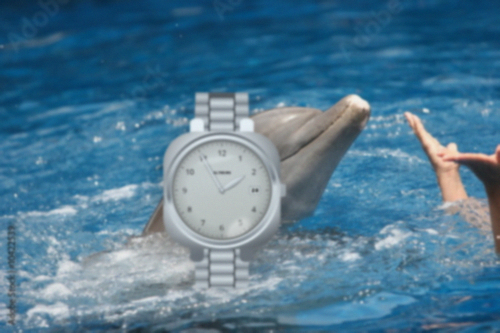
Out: 1,55
